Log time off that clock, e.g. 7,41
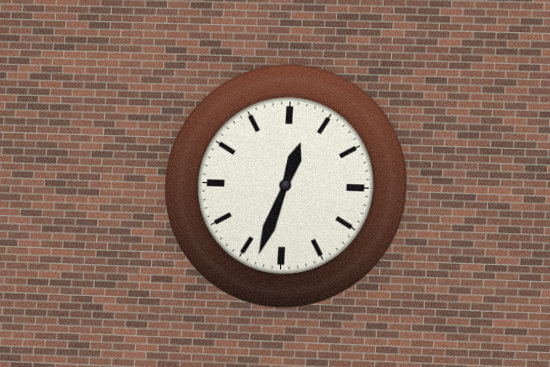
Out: 12,33
